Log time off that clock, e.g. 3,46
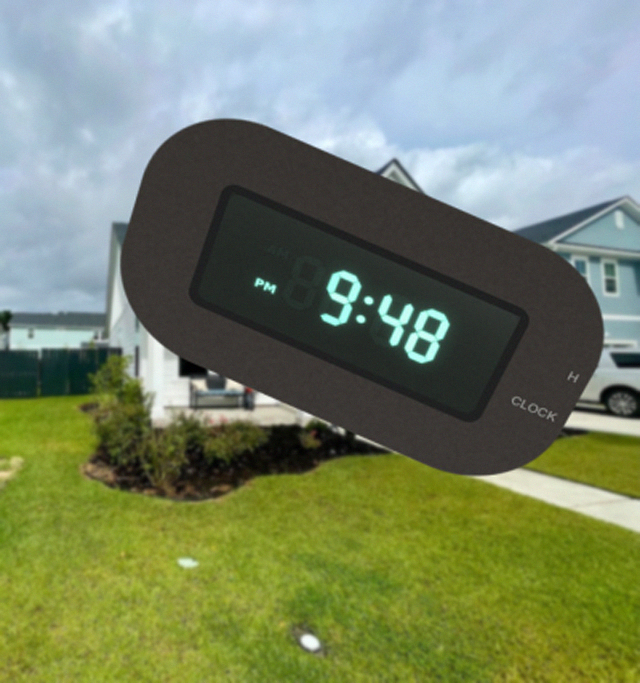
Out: 9,48
